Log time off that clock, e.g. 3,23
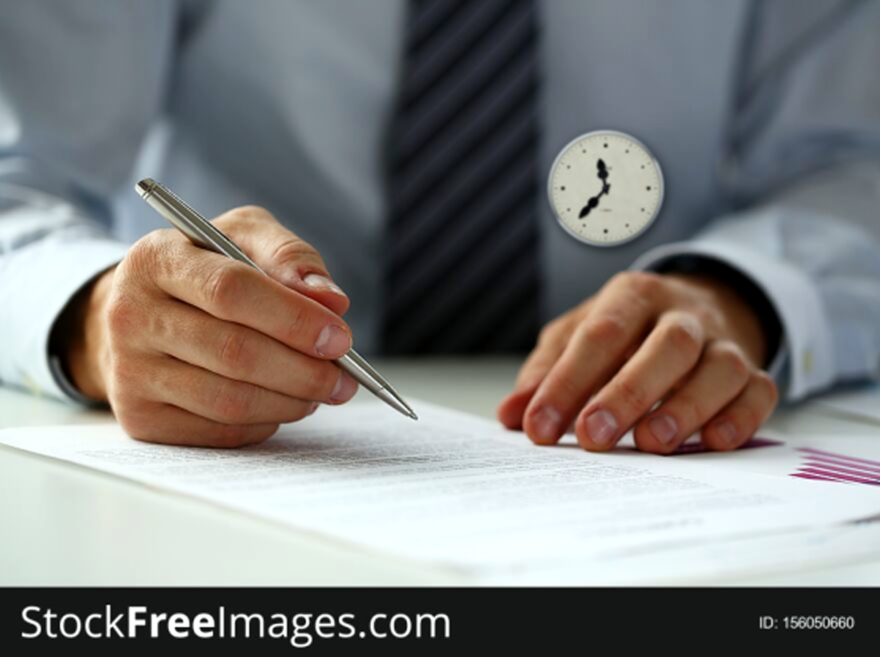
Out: 11,37
